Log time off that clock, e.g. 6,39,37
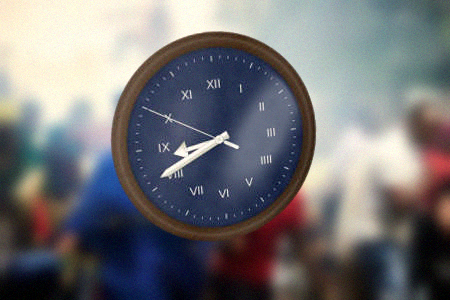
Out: 8,40,50
